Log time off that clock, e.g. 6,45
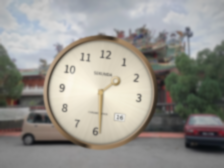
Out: 1,29
